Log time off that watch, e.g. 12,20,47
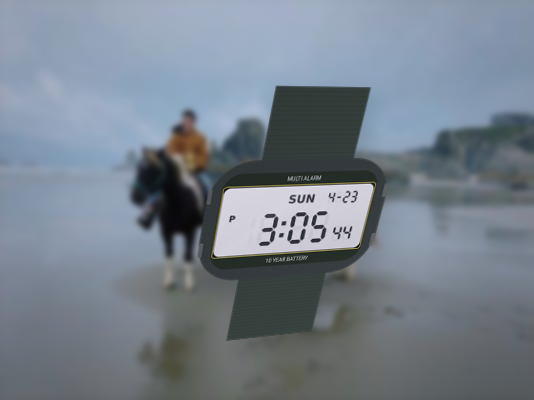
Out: 3,05,44
